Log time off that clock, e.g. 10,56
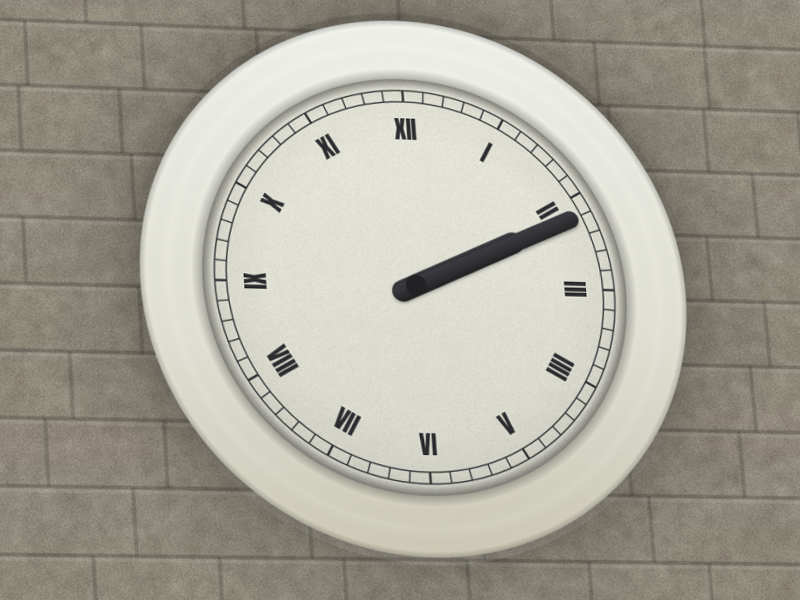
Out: 2,11
